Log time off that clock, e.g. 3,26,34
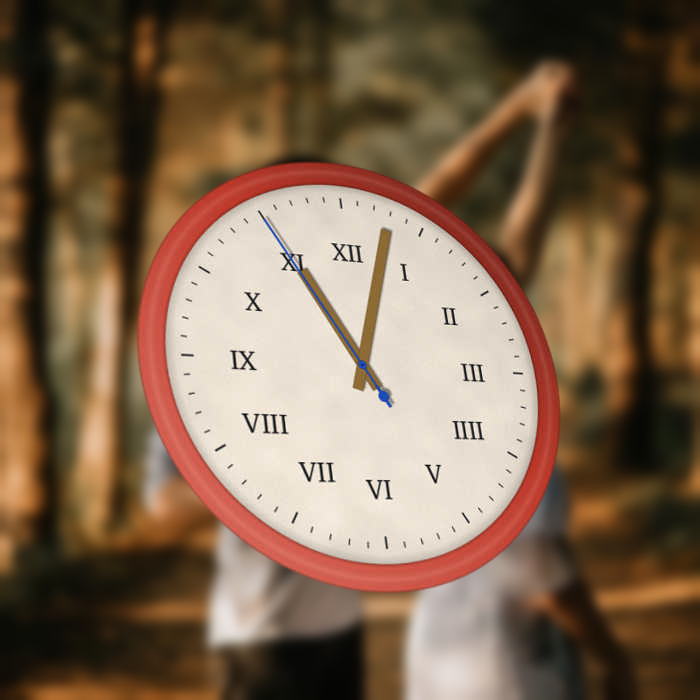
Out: 11,02,55
